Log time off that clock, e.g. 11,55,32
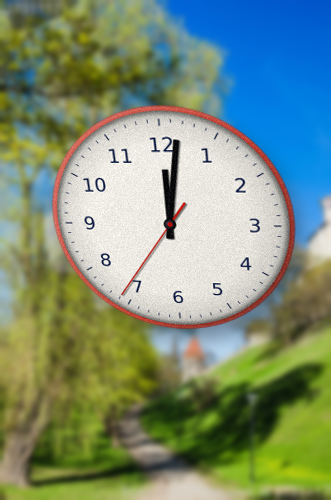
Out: 12,01,36
